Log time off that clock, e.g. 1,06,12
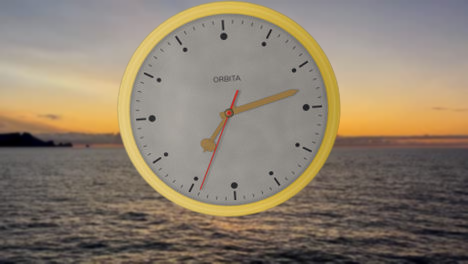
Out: 7,12,34
